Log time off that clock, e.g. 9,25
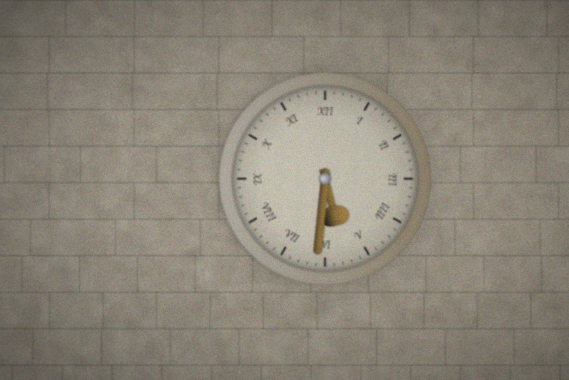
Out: 5,31
